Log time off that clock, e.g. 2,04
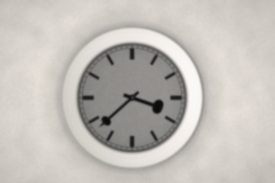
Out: 3,38
